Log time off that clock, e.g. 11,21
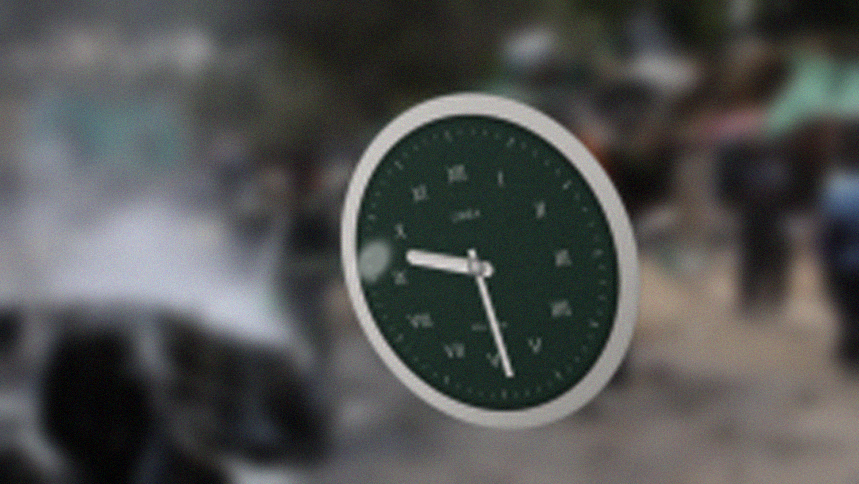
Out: 9,29
